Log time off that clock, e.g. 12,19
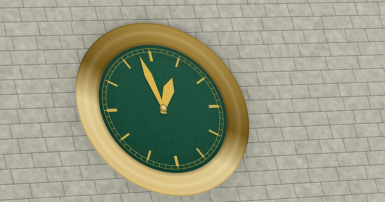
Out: 12,58
